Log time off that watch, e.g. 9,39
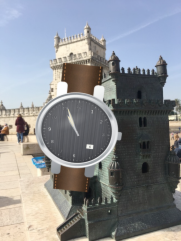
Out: 10,56
